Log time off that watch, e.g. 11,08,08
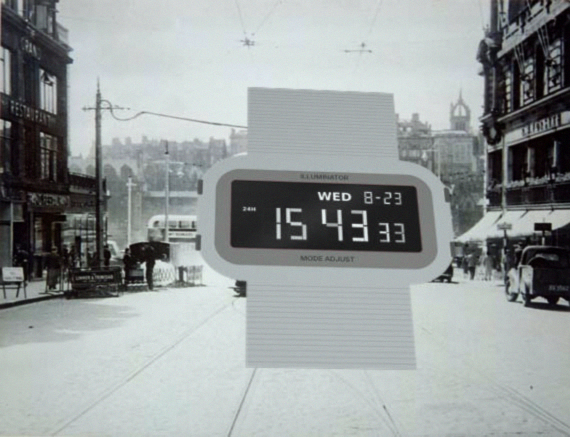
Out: 15,43,33
